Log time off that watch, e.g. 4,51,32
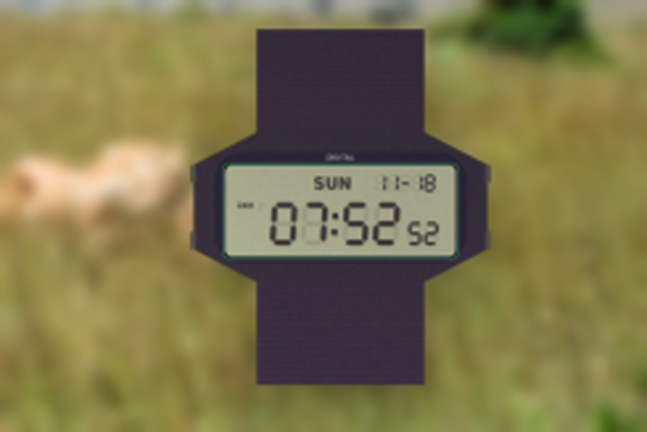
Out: 7,52,52
